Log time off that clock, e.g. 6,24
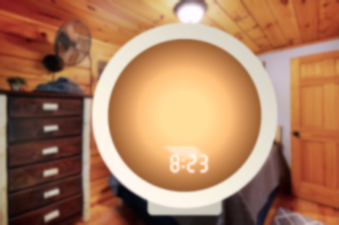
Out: 8,23
